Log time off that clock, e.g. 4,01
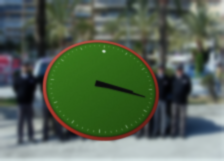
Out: 3,17
